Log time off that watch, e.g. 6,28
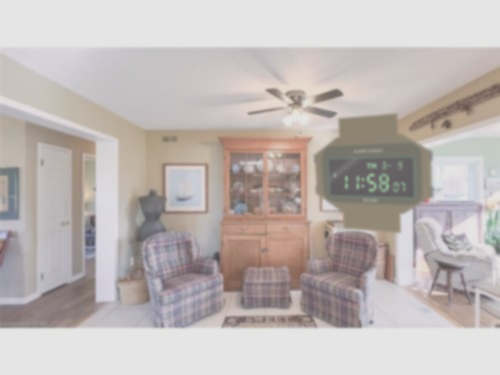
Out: 11,58
